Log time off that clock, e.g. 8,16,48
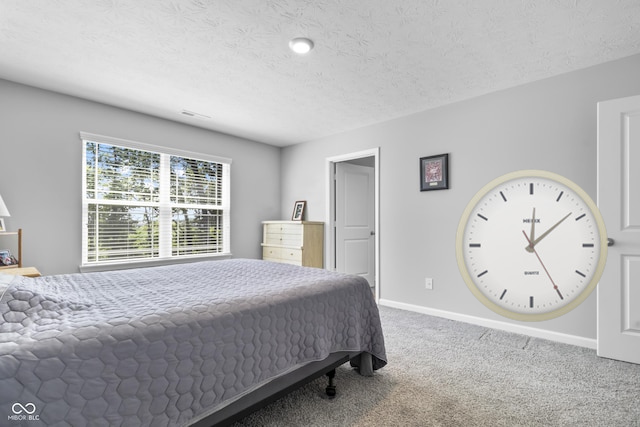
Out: 12,08,25
